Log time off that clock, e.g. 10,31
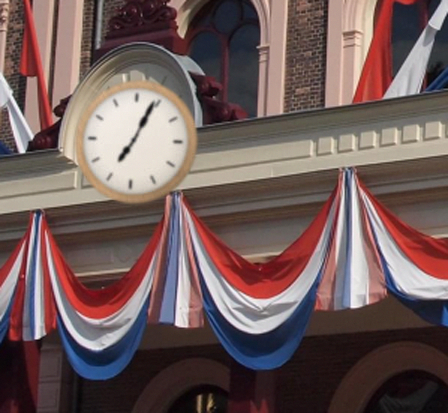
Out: 7,04
